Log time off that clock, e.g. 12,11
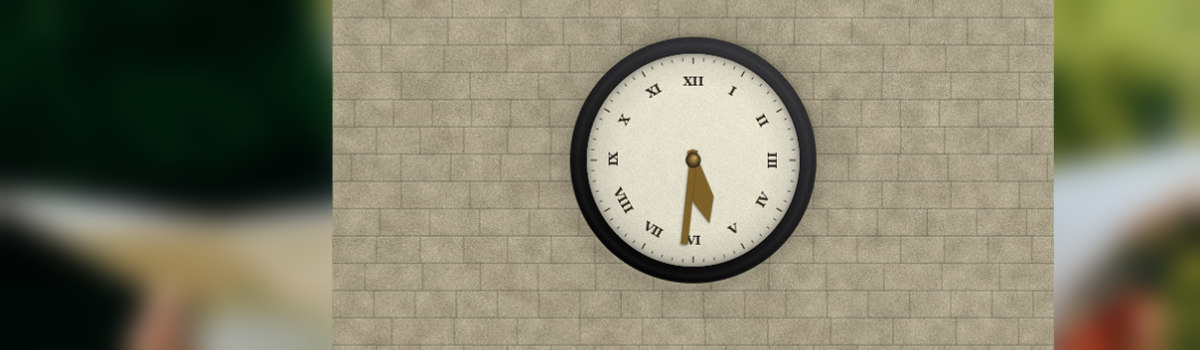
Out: 5,31
